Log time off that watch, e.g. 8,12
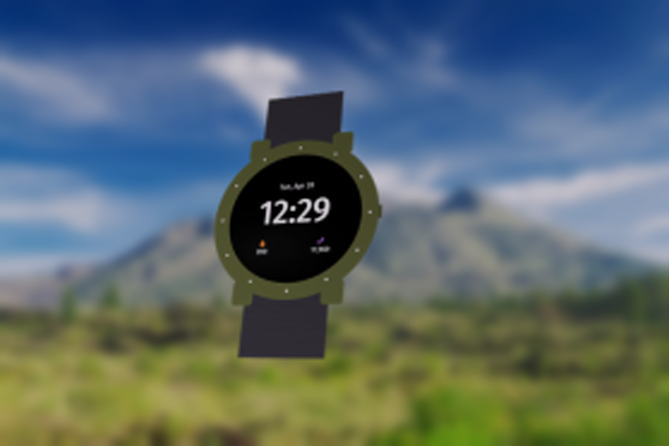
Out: 12,29
